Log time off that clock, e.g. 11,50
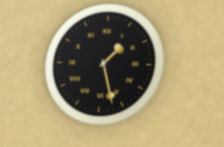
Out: 1,27
